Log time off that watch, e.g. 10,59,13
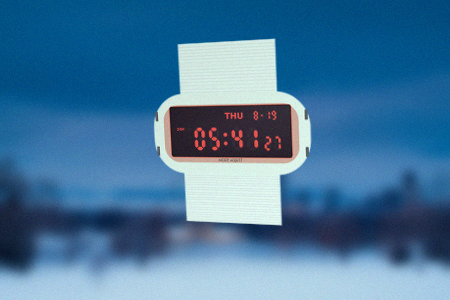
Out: 5,41,27
